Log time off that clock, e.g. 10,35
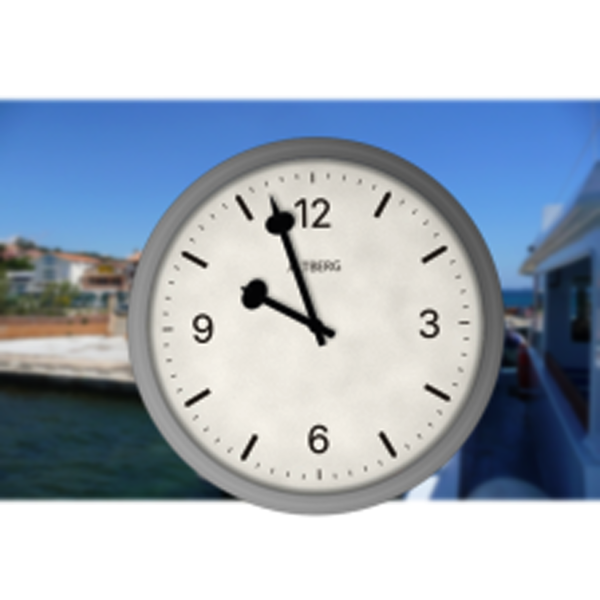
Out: 9,57
